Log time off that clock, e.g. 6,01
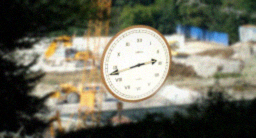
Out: 2,43
